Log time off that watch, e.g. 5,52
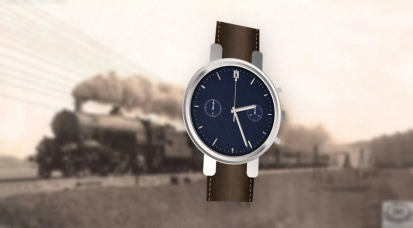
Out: 2,26
